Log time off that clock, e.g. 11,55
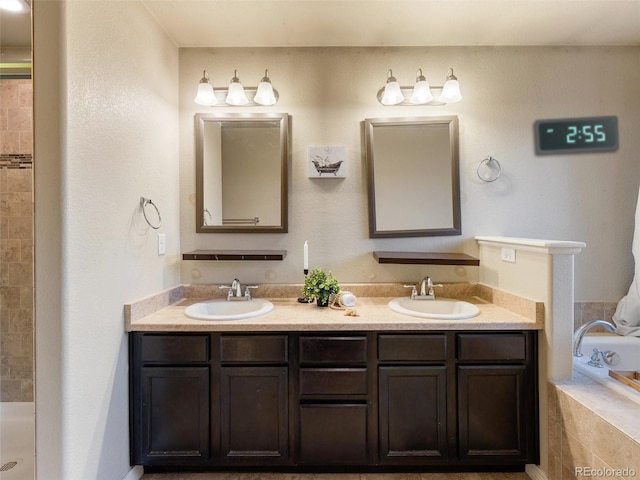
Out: 2,55
